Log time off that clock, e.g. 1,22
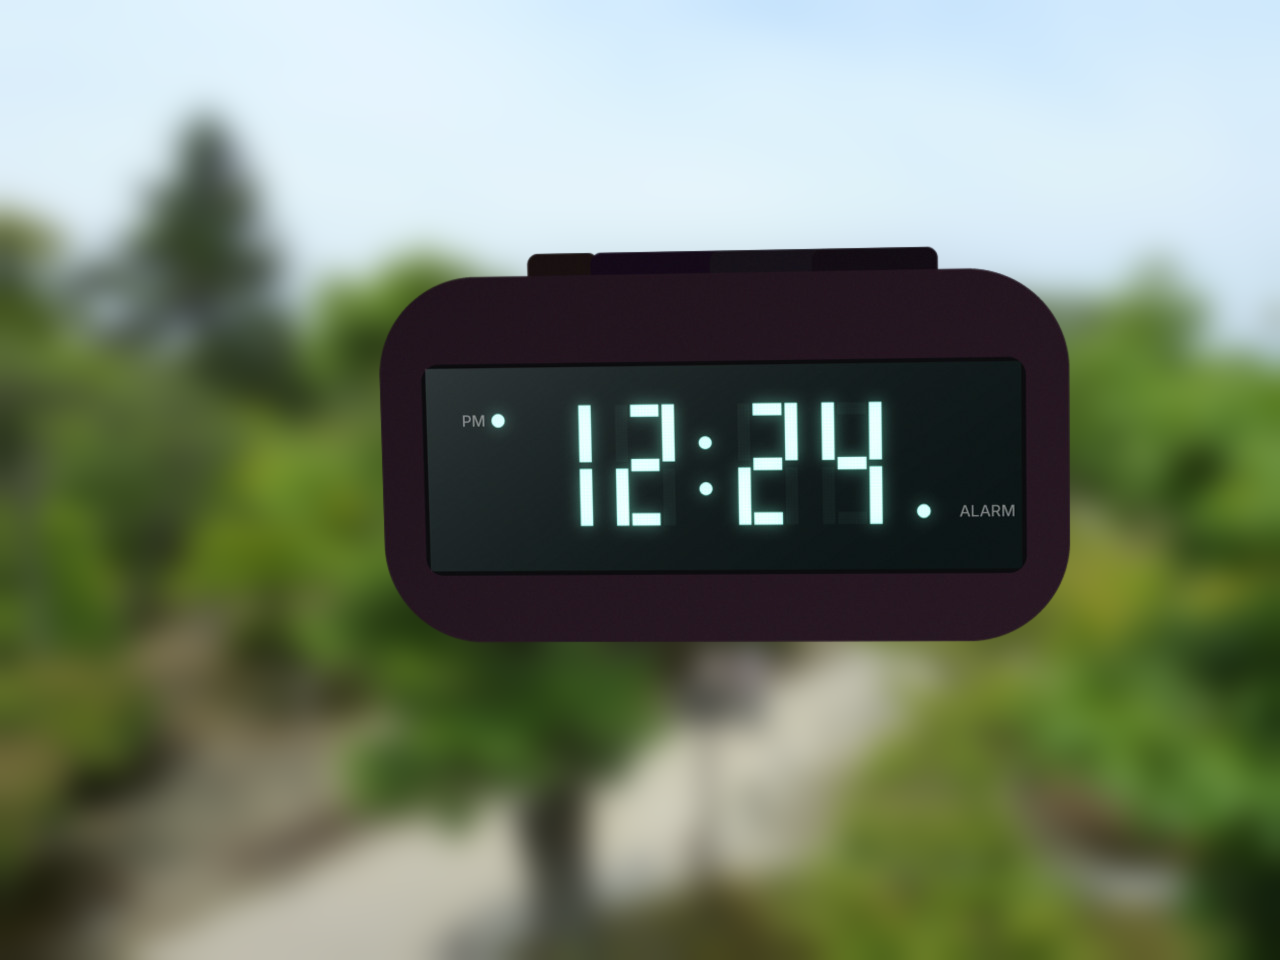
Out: 12,24
